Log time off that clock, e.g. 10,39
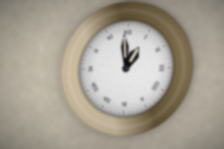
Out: 12,59
